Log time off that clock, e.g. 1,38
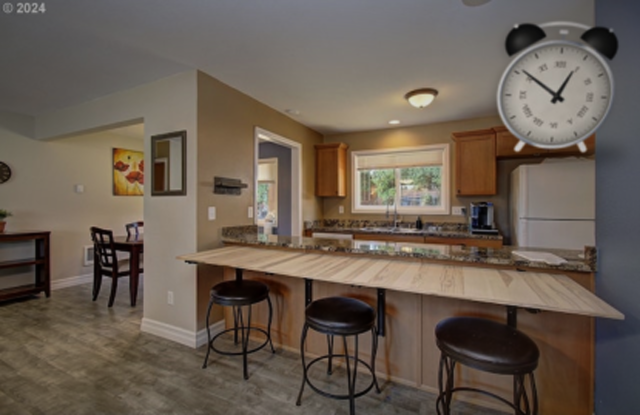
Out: 12,51
